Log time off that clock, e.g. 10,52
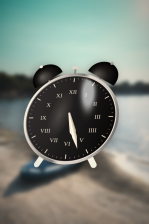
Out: 5,27
